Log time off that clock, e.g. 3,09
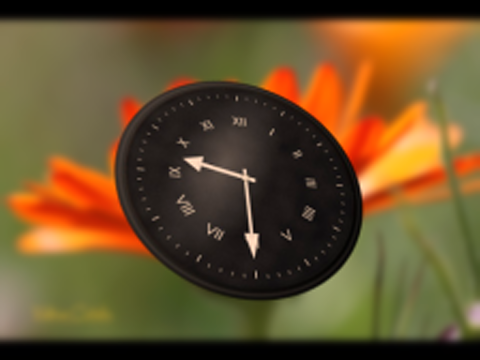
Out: 9,30
